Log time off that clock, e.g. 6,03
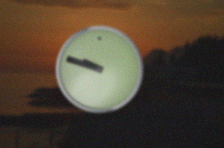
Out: 9,48
